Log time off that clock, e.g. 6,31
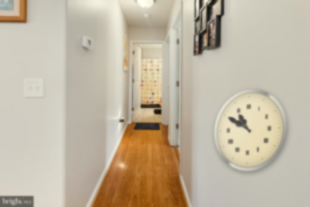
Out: 10,50
